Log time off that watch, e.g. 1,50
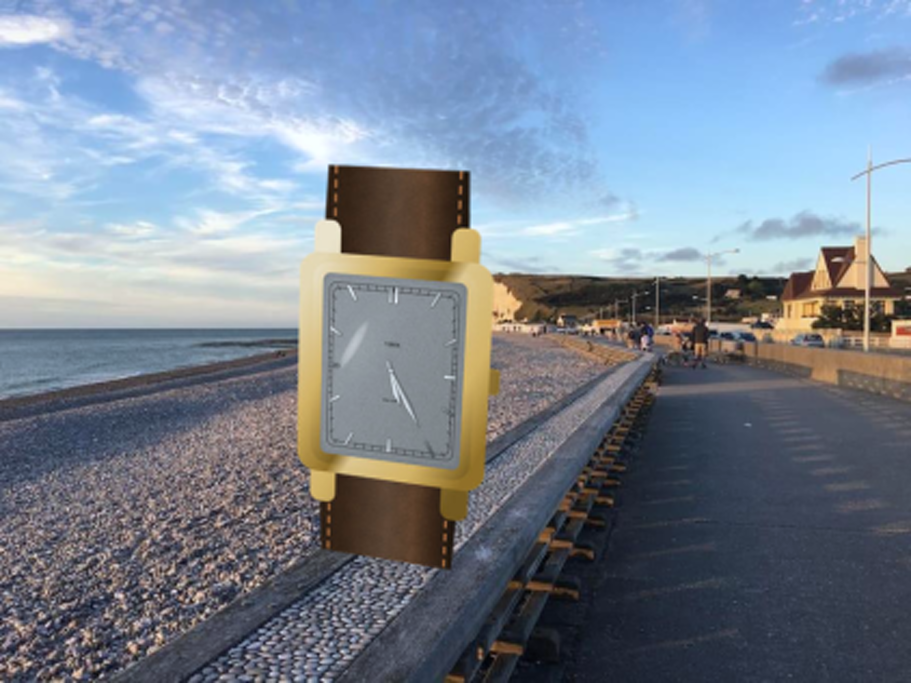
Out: 5,25
